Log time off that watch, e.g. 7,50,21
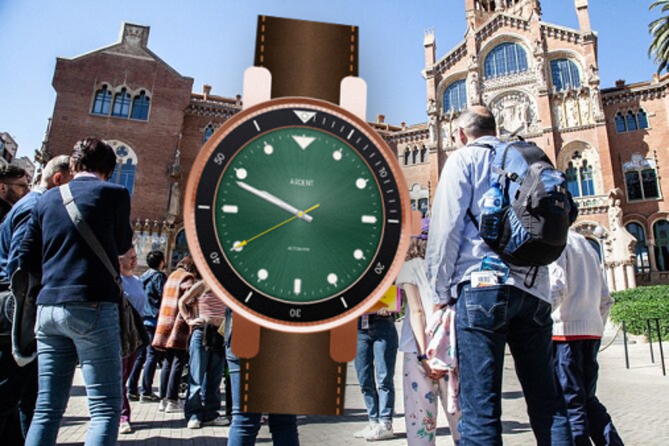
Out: 9,48,40
